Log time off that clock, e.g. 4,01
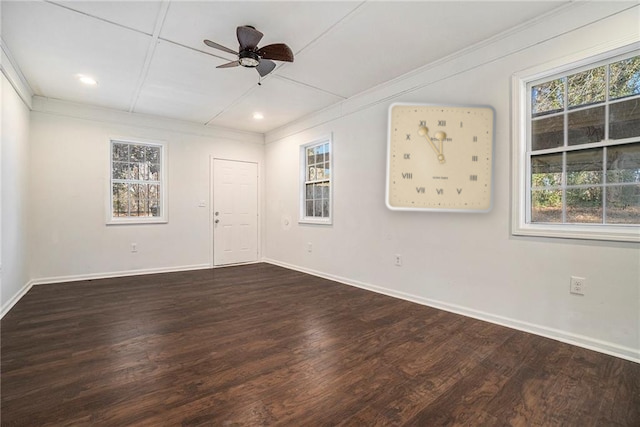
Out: 11,54
